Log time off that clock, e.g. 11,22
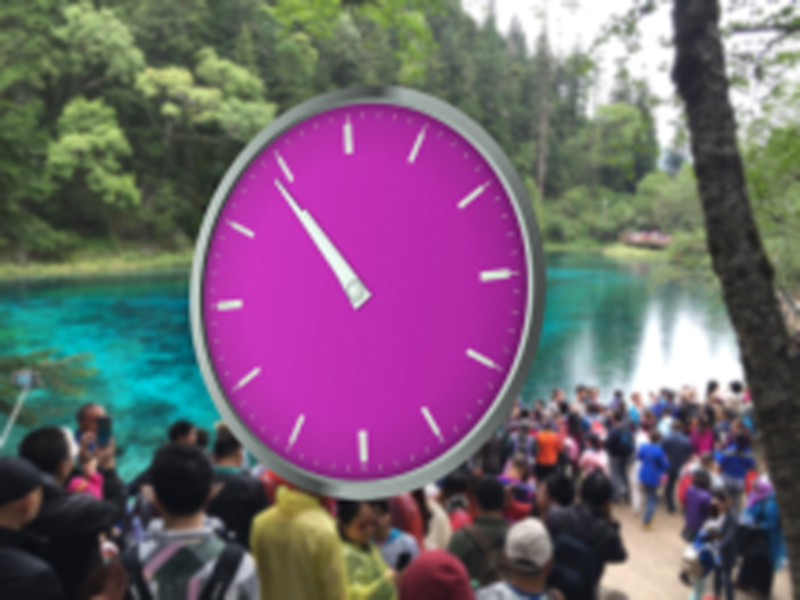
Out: 10,54
